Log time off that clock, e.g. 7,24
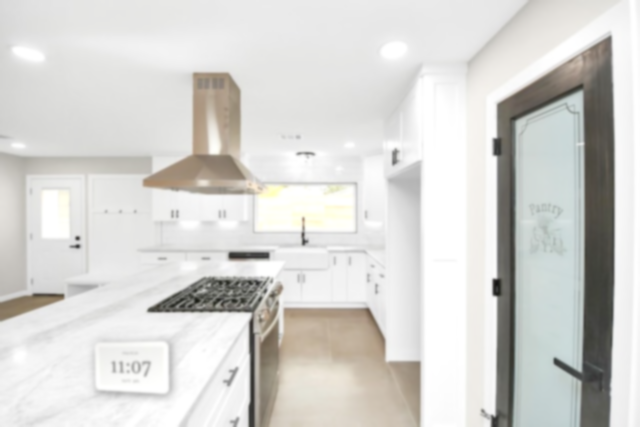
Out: 11,07
